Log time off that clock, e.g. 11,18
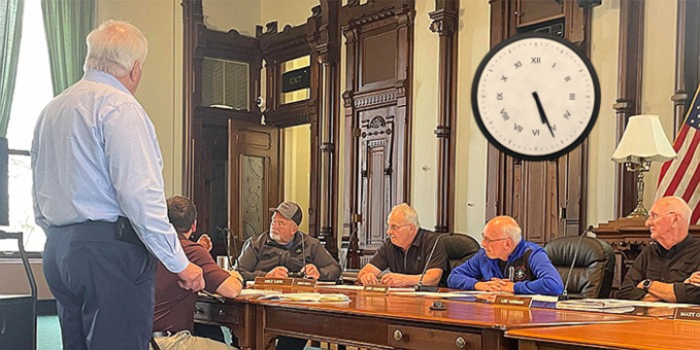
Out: 5,26
